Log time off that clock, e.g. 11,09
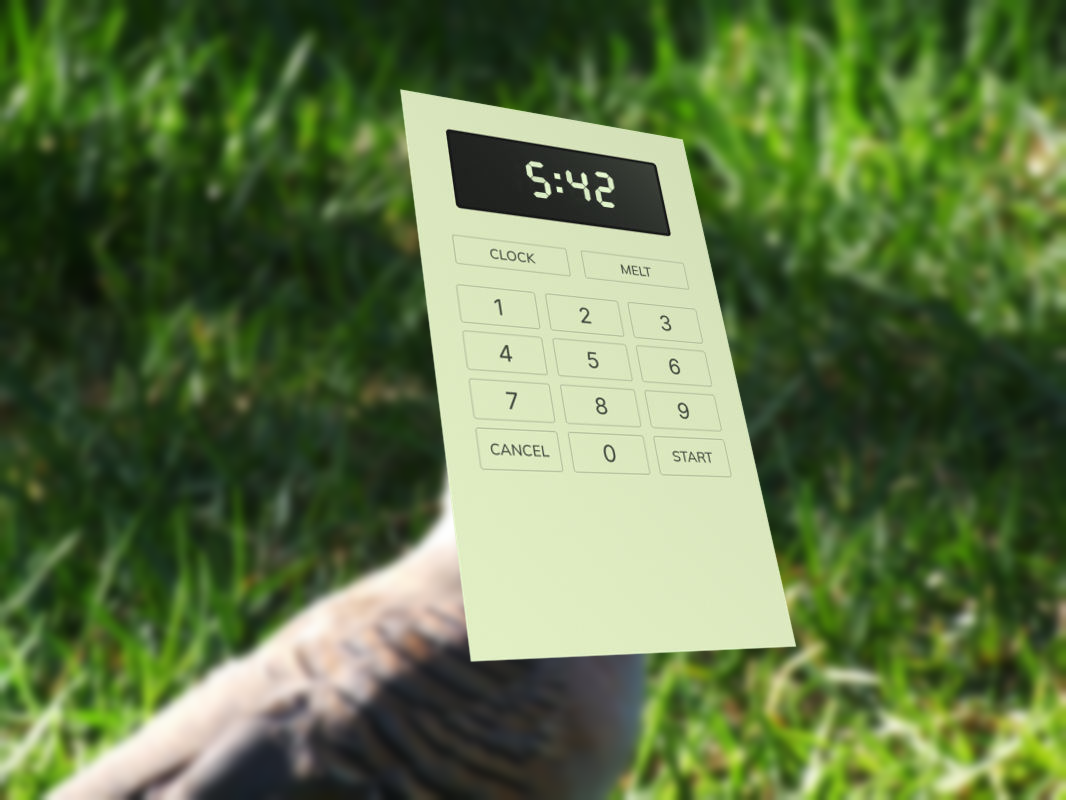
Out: 5,42
